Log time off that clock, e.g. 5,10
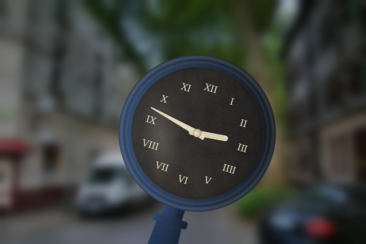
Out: 2,47
